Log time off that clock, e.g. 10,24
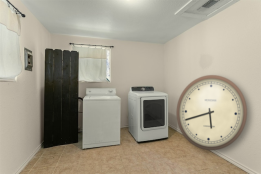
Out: 5,42
